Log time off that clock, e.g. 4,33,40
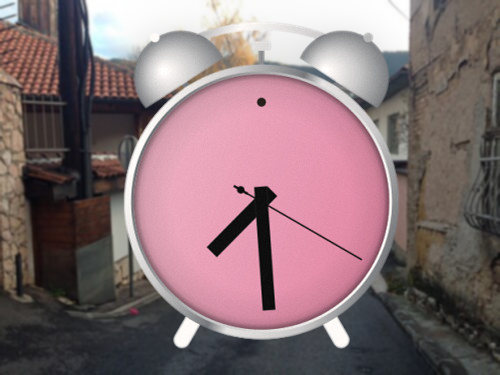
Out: 7,29,20
